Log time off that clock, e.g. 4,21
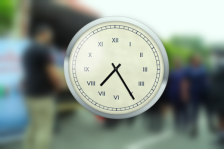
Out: 7,25
